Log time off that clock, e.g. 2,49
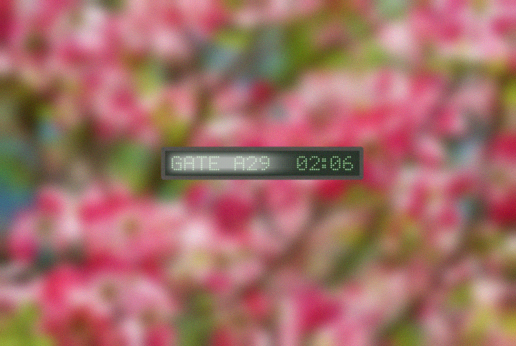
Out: 2,06
